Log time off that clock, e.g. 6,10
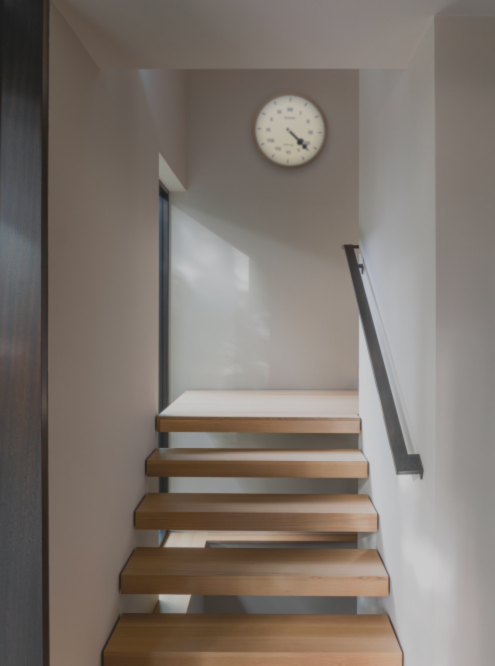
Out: 4,22
